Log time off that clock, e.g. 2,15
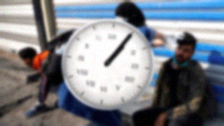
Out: 1,05
